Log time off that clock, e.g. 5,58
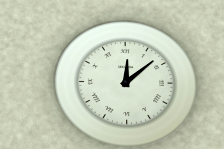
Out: 12,08
